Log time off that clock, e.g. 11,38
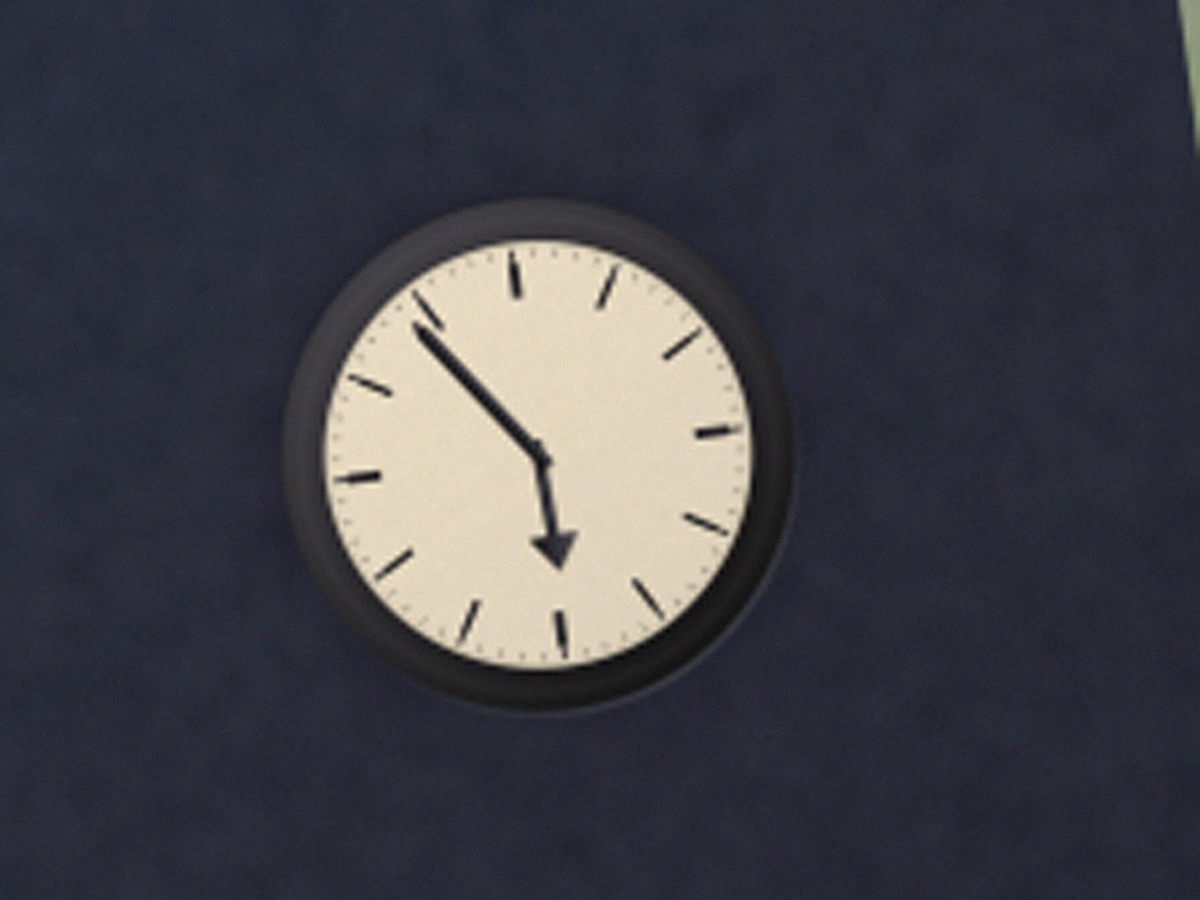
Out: 5,54
